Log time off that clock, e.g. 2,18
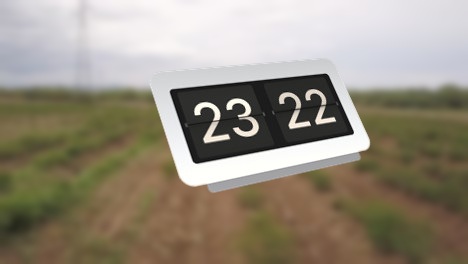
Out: 23,22
